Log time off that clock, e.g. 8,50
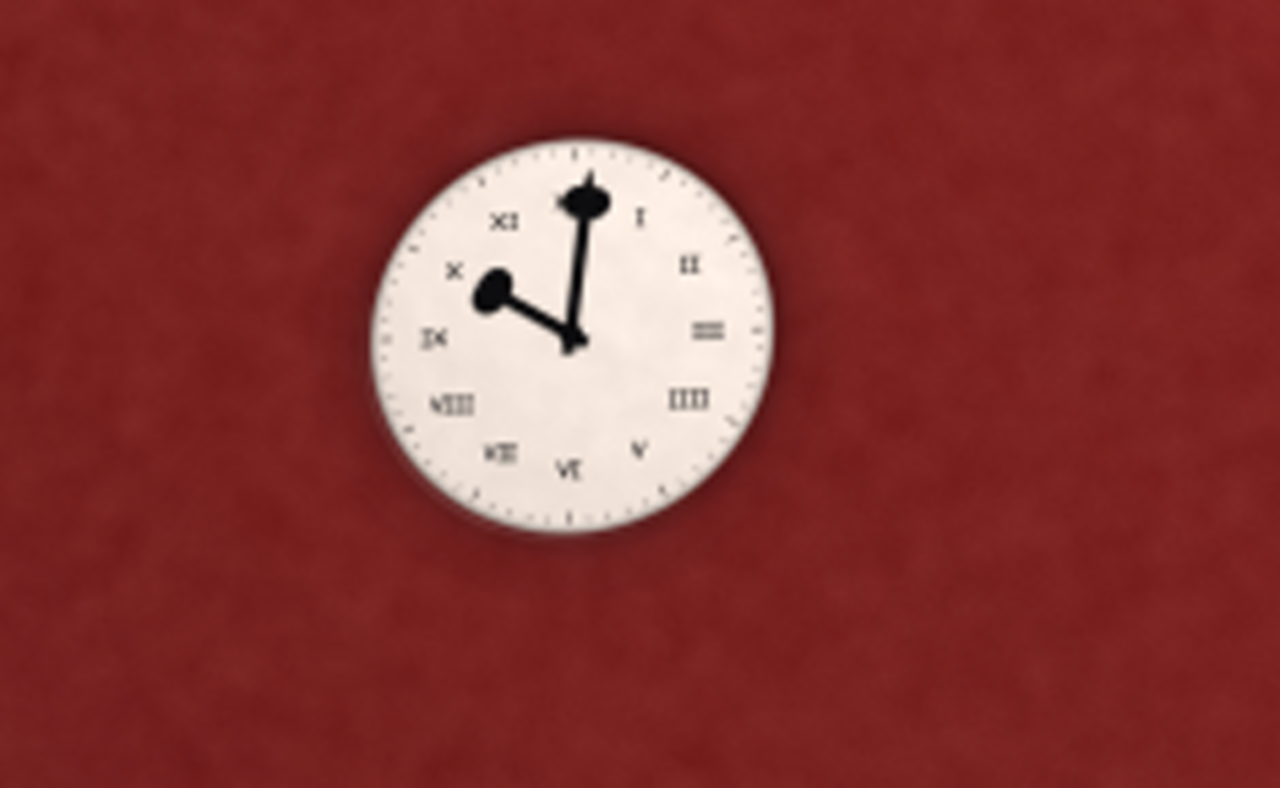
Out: 10,01
